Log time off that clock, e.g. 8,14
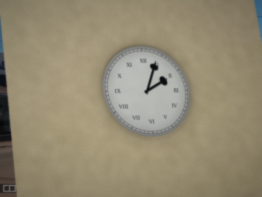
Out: 2,04
